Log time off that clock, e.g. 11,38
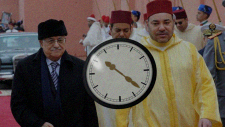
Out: 10,22
